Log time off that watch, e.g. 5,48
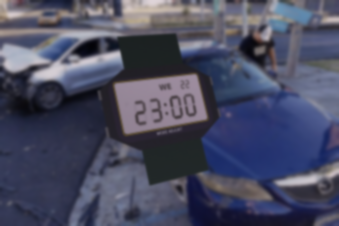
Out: 23,00
